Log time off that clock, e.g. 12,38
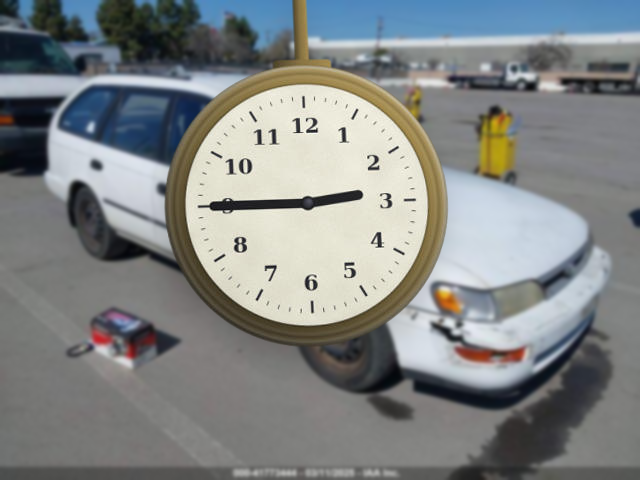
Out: 2,45
